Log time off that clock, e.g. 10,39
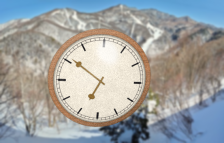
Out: 6,51
